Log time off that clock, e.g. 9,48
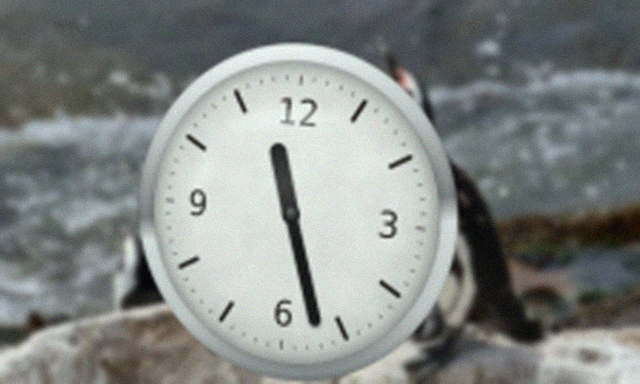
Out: 11,27
